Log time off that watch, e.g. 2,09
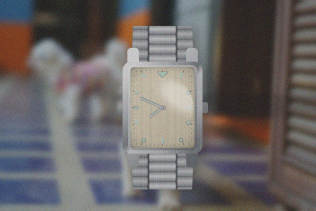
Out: 7,49
